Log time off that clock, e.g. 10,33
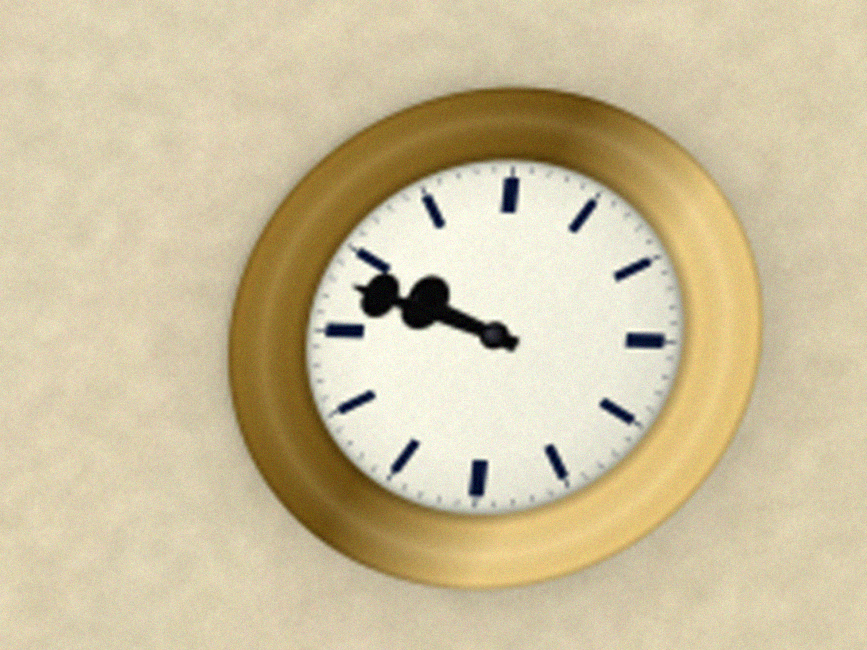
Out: 9,48
